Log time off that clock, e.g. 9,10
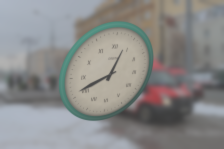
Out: 12,41
